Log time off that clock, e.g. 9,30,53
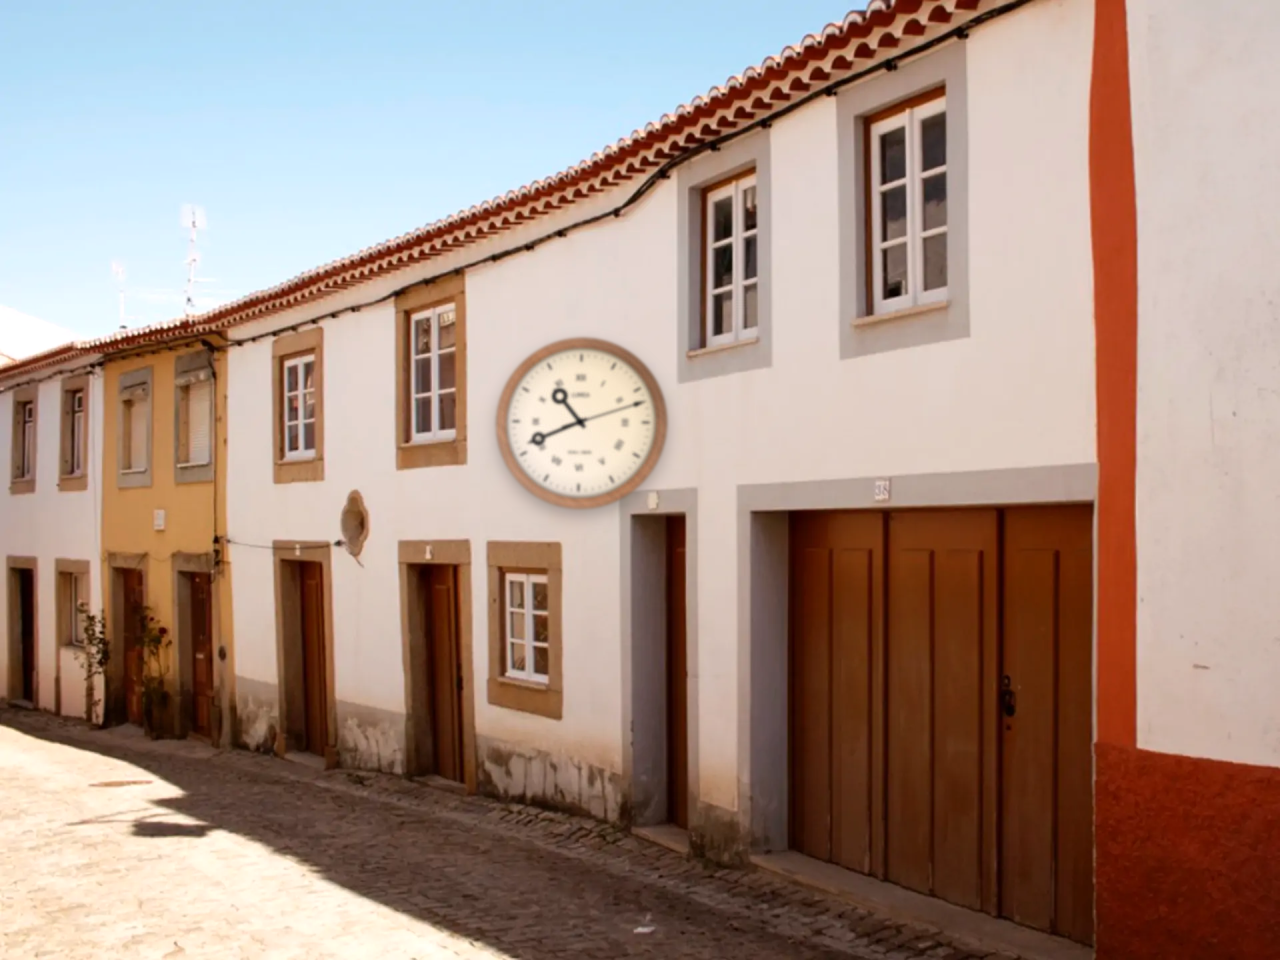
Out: 10,41,12
